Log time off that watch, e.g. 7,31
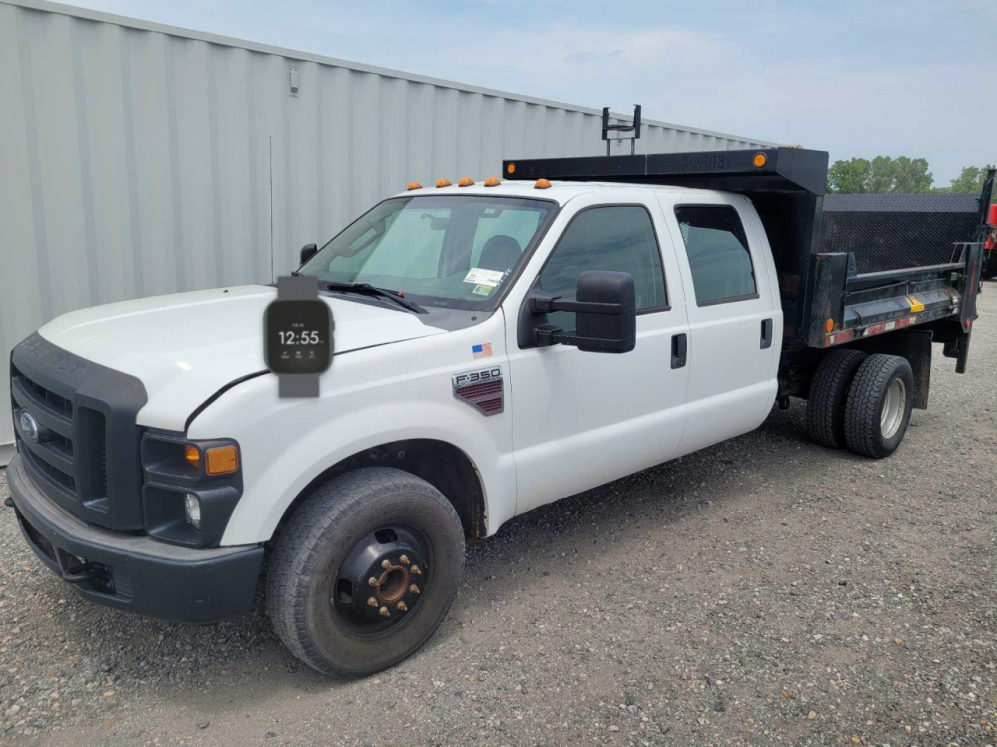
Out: 12,55
